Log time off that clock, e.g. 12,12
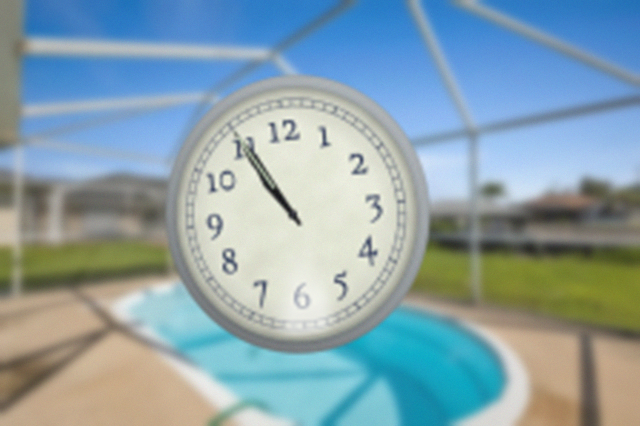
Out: 10,55
